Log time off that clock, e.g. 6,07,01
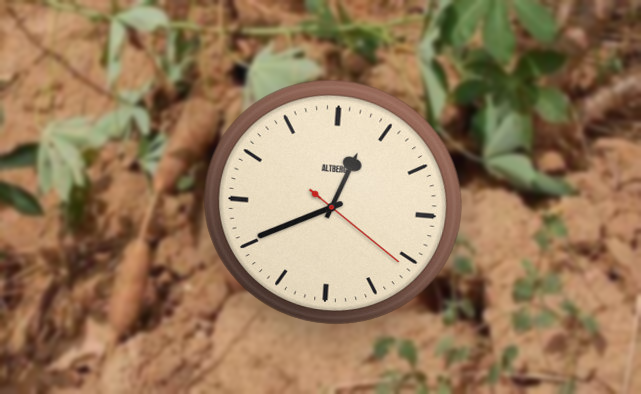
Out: 12,40,21
